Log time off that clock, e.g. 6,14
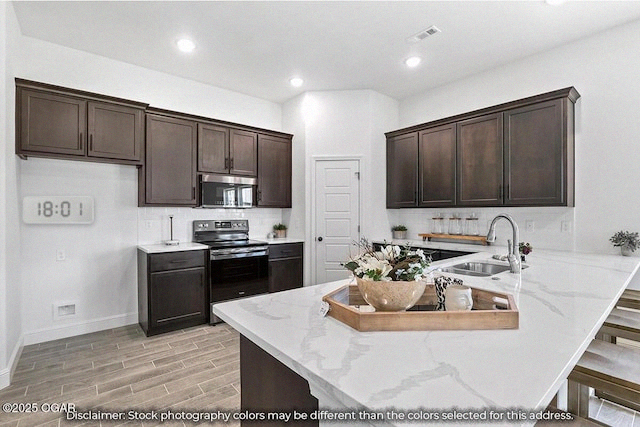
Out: 18,01
